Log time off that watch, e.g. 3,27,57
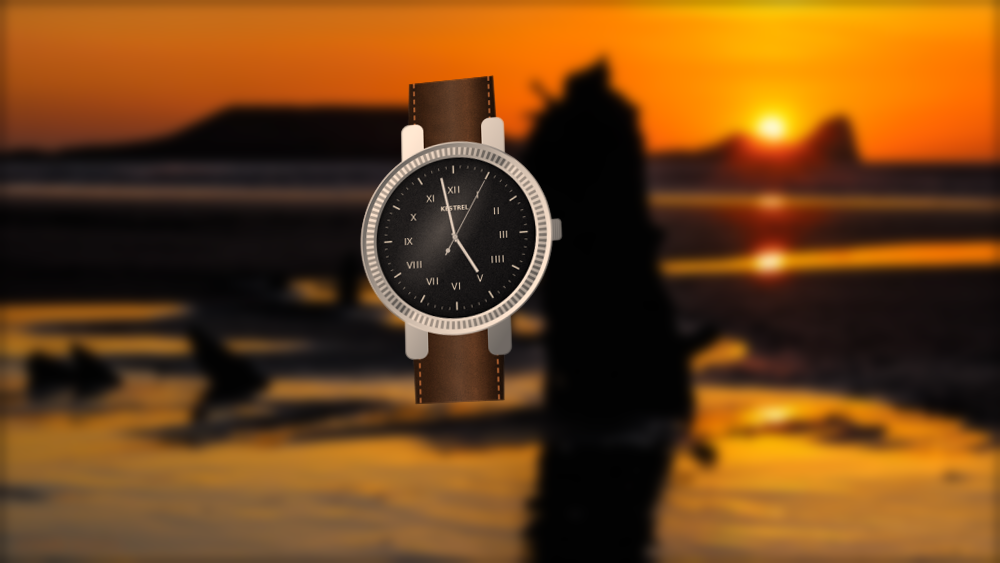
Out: 4,58,05
